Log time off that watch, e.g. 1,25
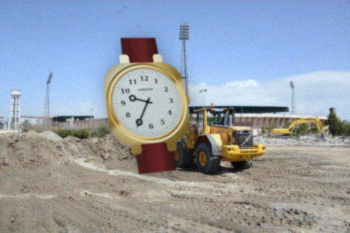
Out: 9,35
